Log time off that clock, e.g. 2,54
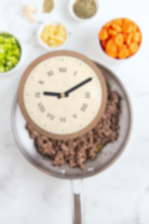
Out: 9,10
